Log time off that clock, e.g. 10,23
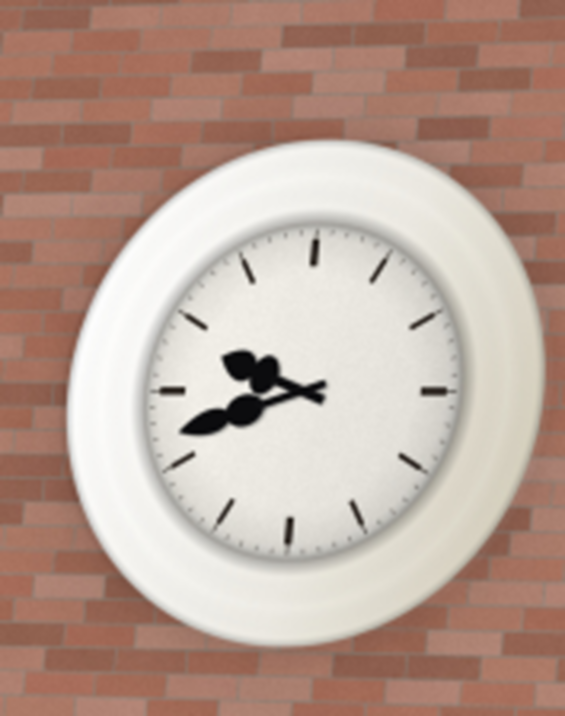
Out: 9,42
